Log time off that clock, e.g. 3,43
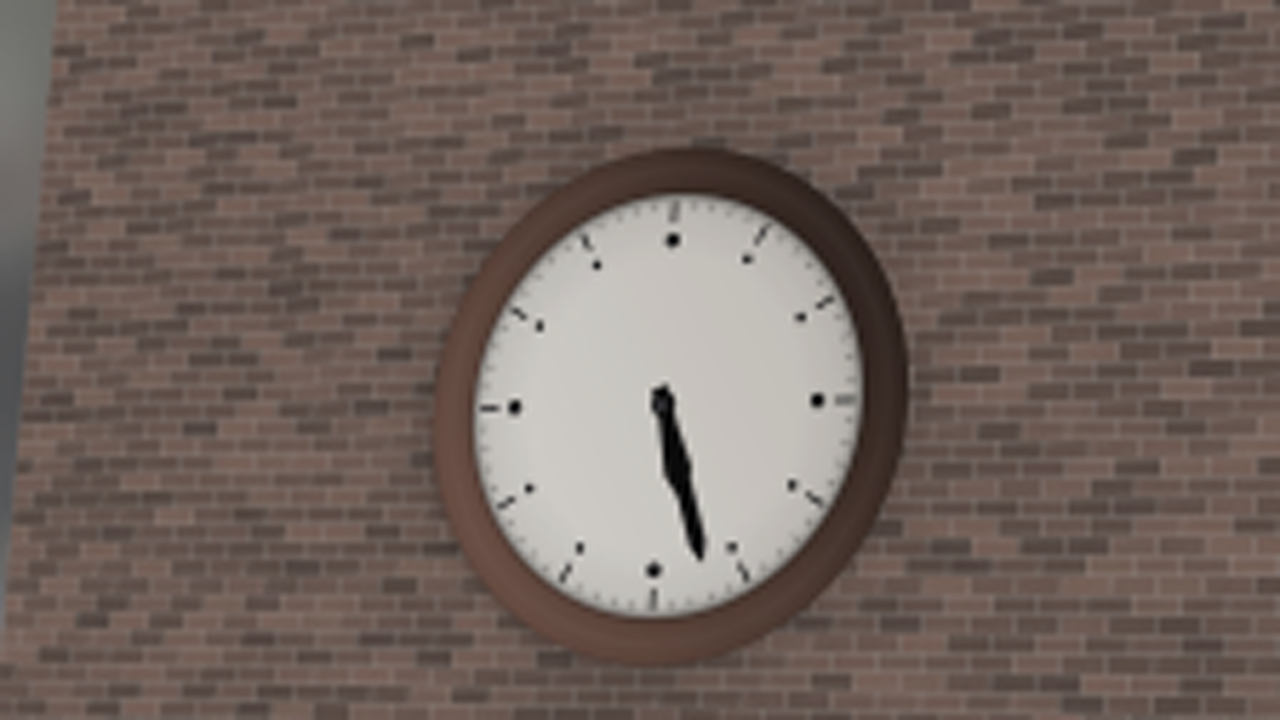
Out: 5,27
